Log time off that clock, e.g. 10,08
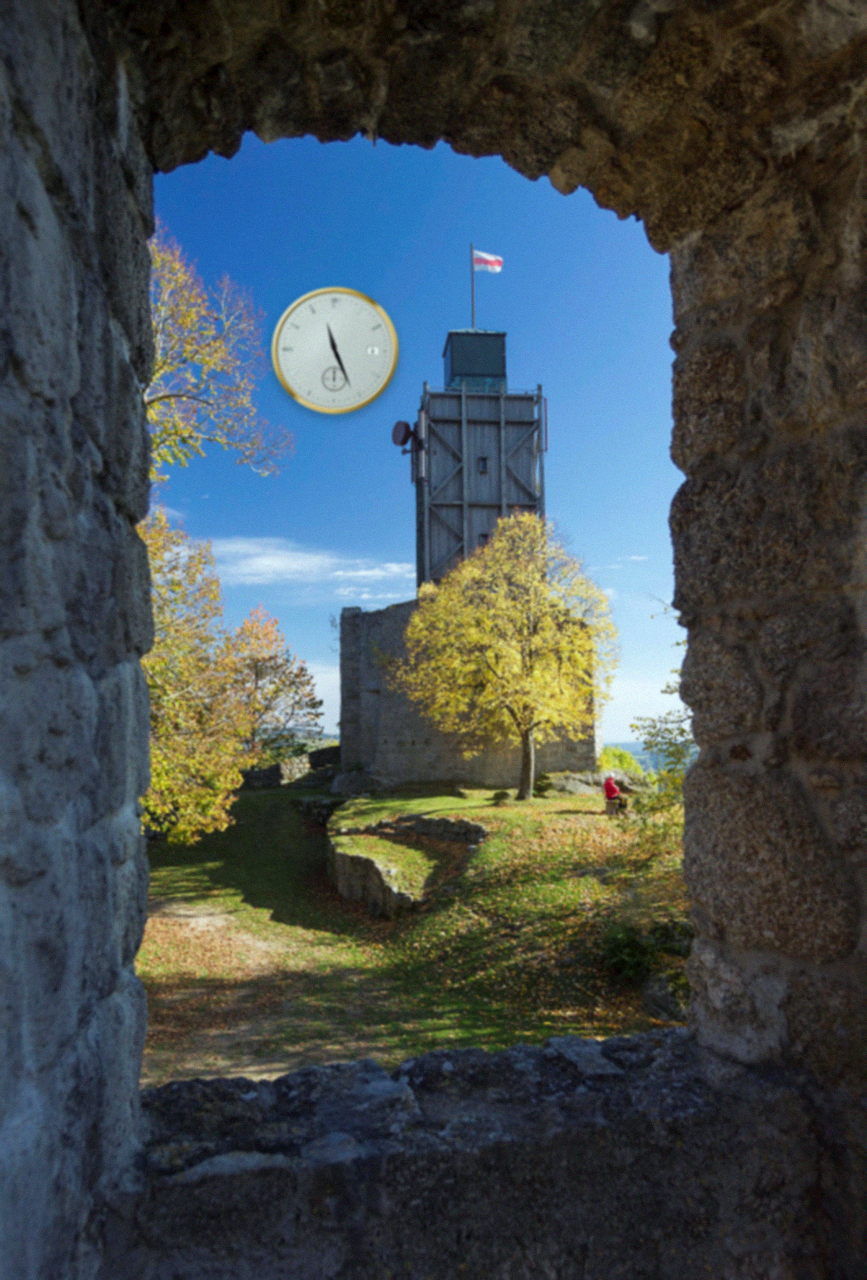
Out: 11,26
